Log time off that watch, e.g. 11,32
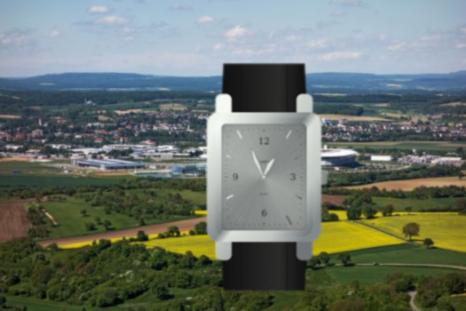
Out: 12,56
